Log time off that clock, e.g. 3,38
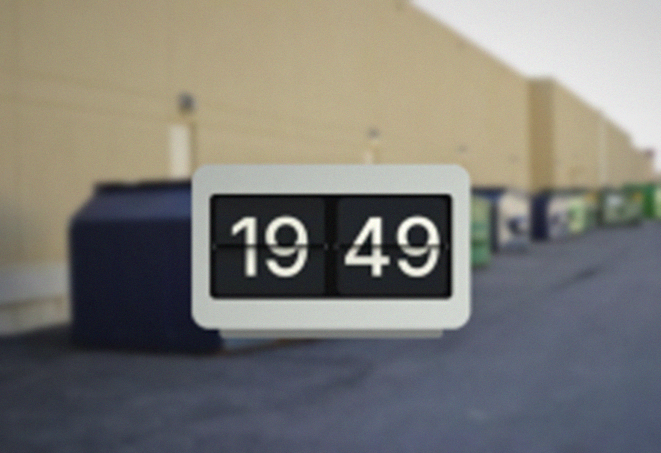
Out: 19,49
